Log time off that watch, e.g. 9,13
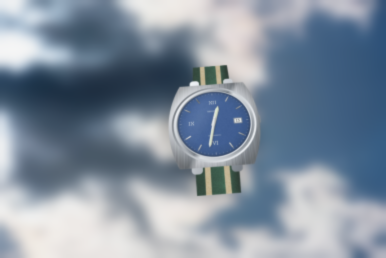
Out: 12,32
